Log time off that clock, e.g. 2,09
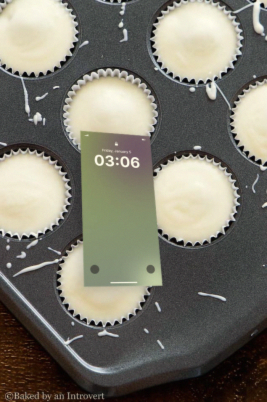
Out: 3,06
